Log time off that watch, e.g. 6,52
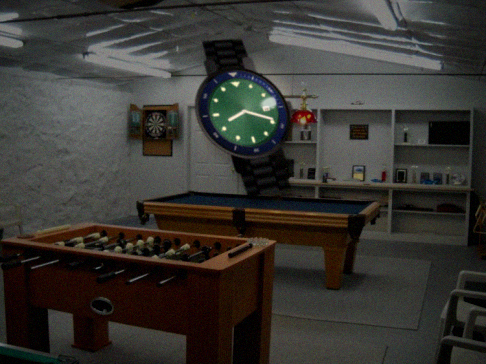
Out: 8,19
